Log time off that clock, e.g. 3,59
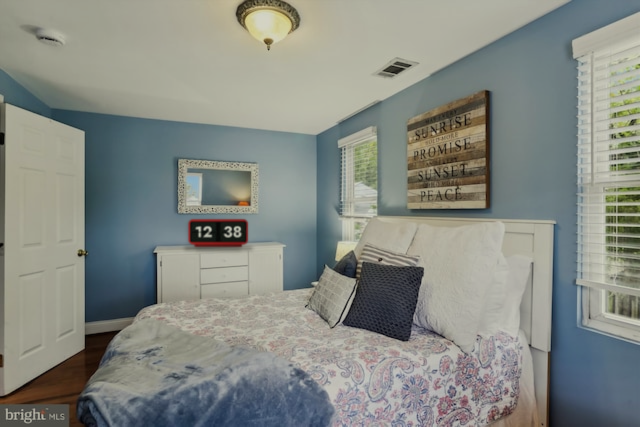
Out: 12,38
